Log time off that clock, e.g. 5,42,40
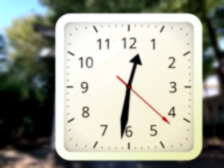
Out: 12,31,22
